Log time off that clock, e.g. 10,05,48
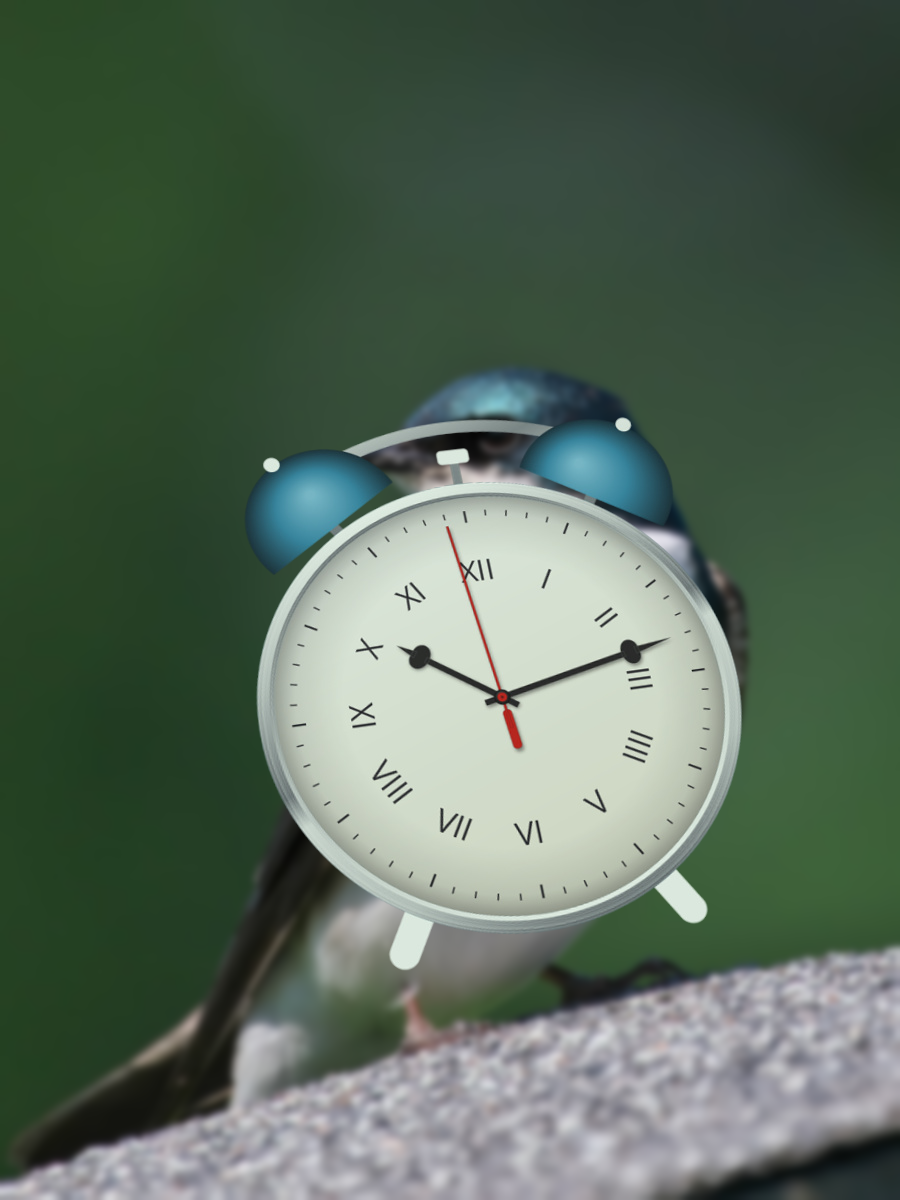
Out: 10,12,59
